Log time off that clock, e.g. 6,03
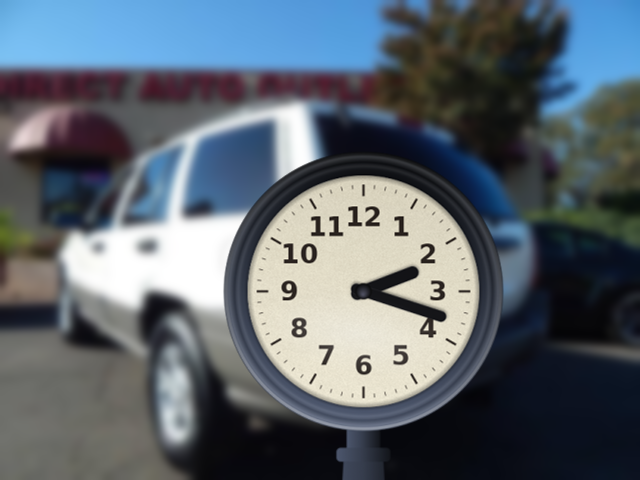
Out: 2,18
